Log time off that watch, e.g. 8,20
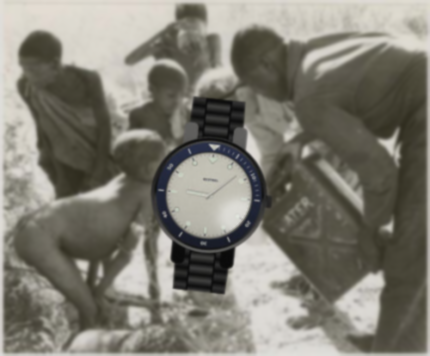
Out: 9,08
